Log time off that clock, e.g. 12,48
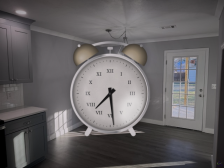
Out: 7,29
